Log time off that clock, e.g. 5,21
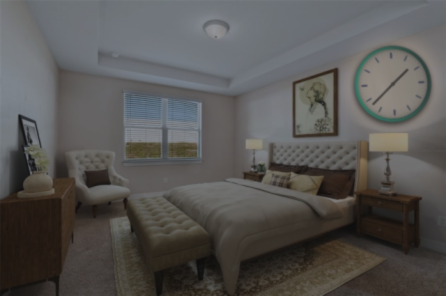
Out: 1,38
